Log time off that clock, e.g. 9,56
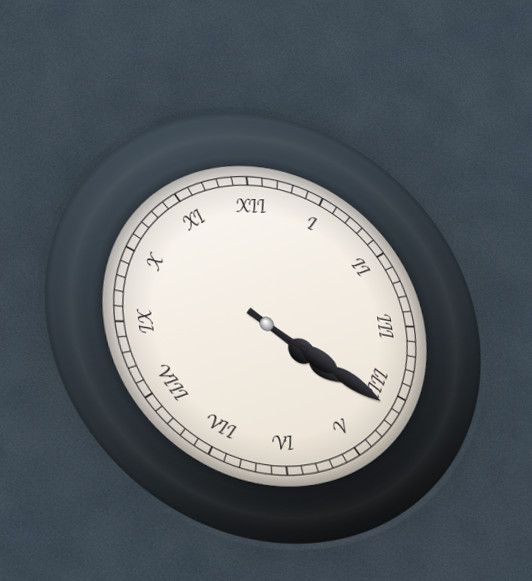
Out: 4,21
